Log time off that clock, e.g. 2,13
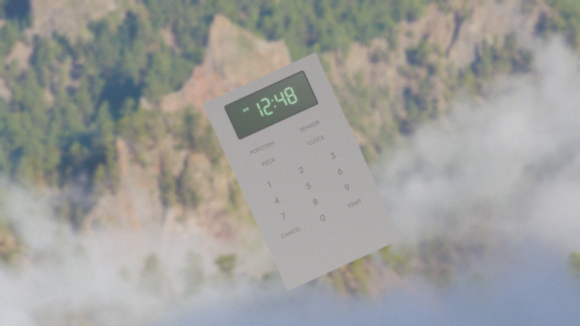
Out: 12,48
